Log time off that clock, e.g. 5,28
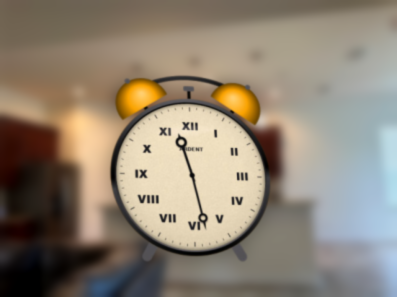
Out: 11,28
